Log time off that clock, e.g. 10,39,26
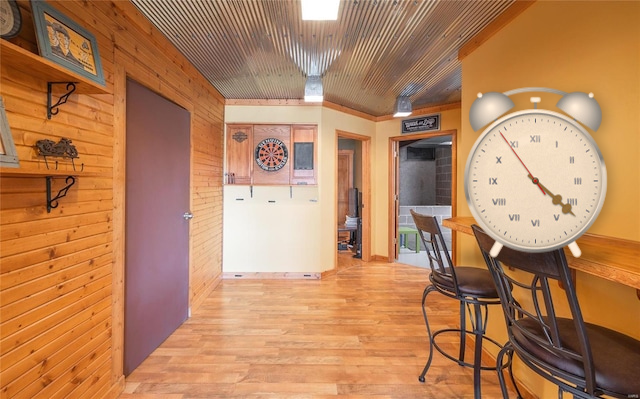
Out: 4,21,54
